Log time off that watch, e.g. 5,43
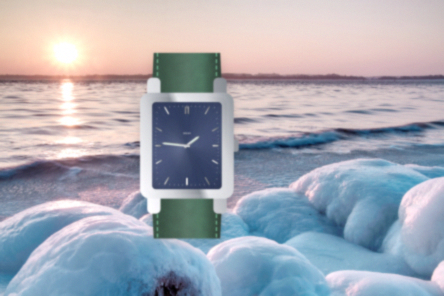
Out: 1,46
